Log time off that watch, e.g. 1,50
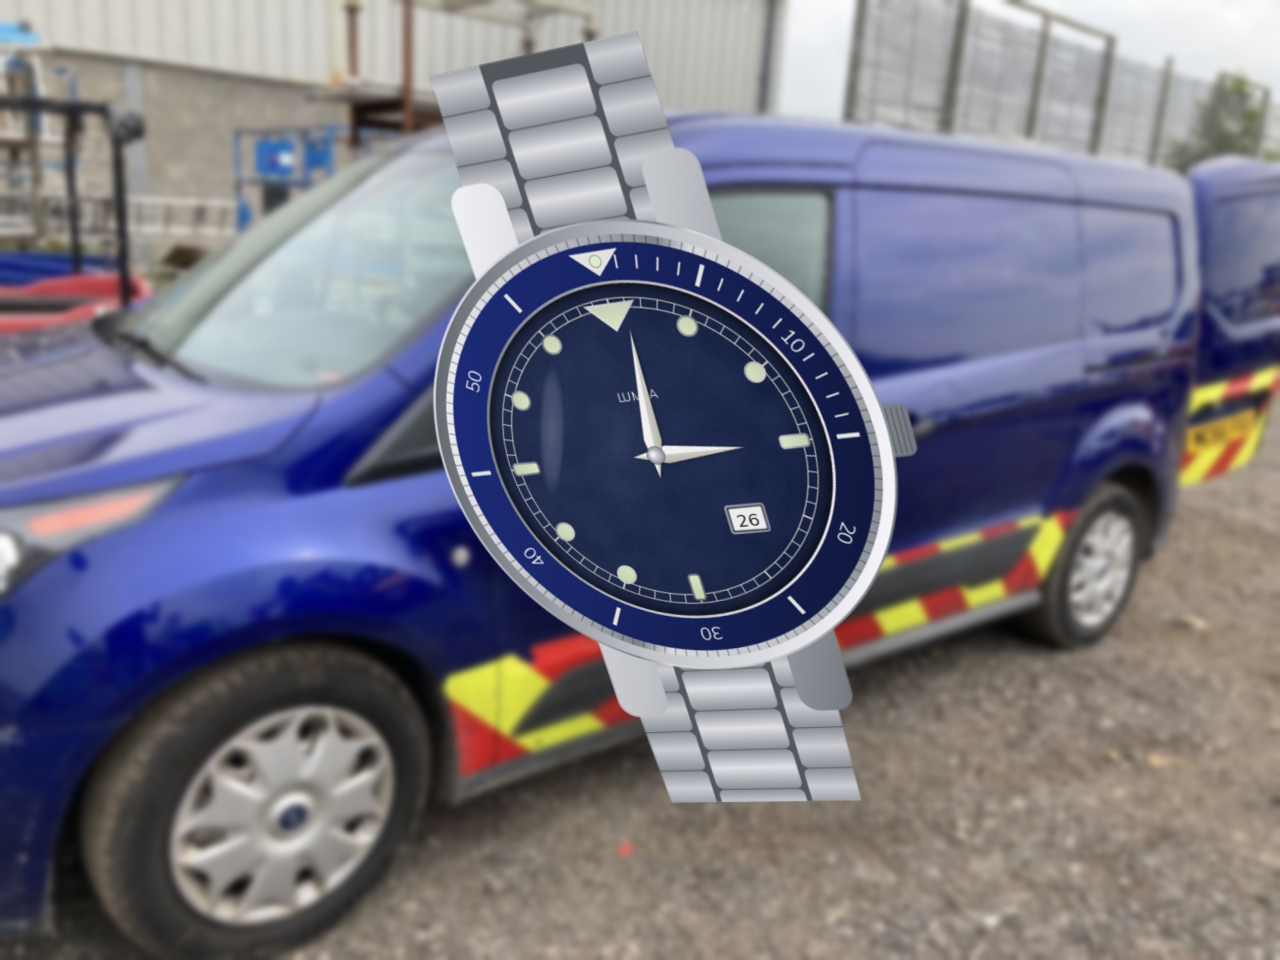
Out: 3,01
